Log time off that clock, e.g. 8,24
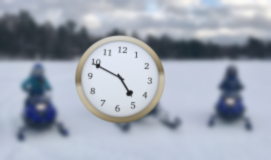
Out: 4,49
